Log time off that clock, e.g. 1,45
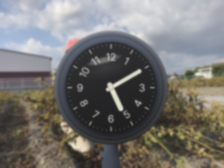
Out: 5,10
